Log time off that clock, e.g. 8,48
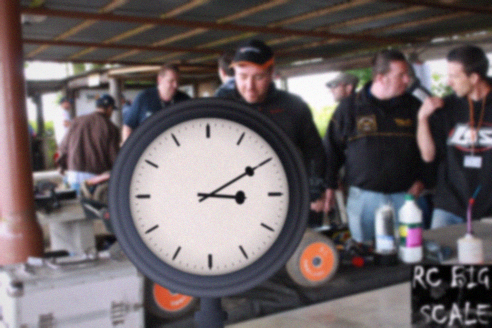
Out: 3,10
